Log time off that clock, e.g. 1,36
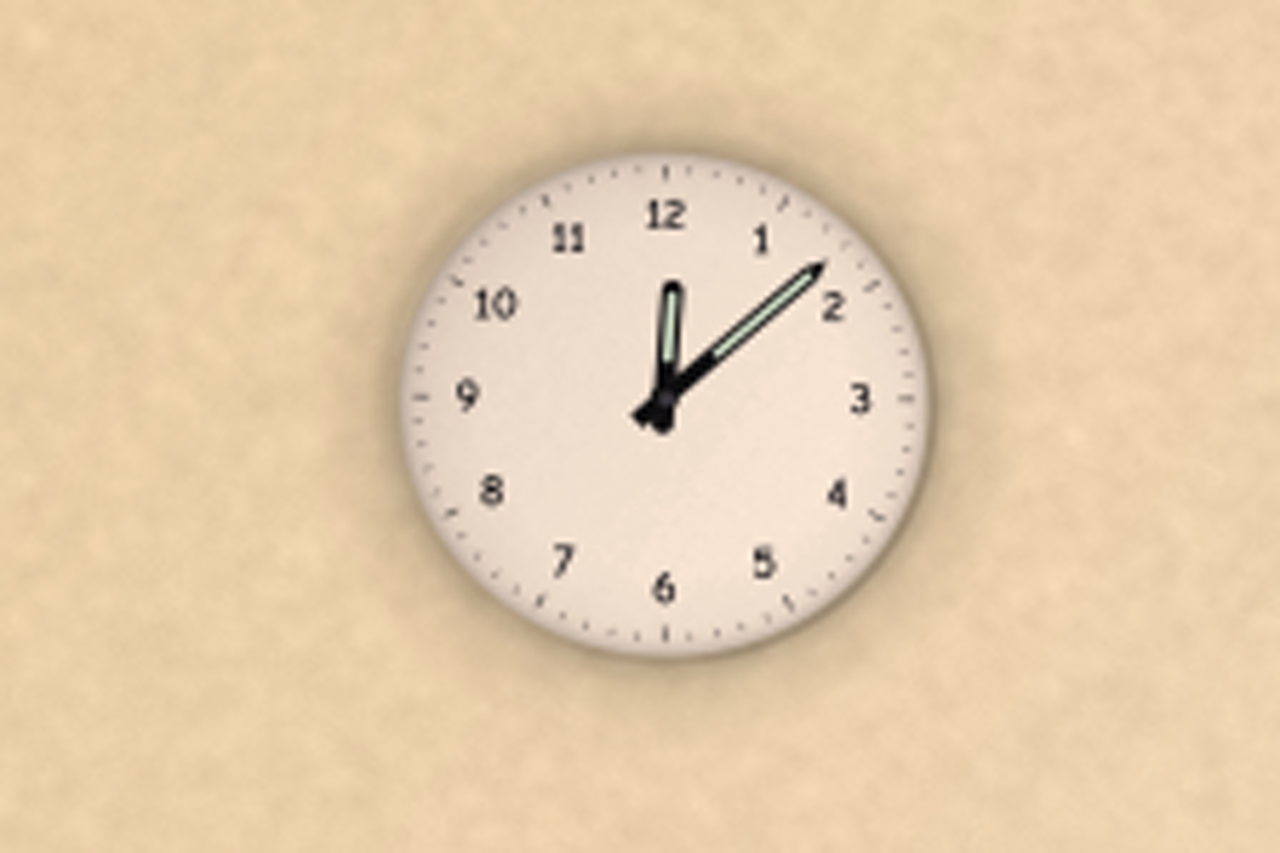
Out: 12,08
